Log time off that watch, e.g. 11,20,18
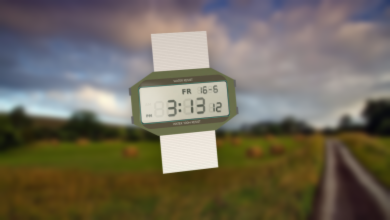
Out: 3,13,12
